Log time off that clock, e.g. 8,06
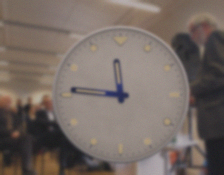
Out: 11,46
